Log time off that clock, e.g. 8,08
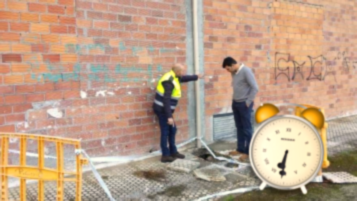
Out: 6,31
